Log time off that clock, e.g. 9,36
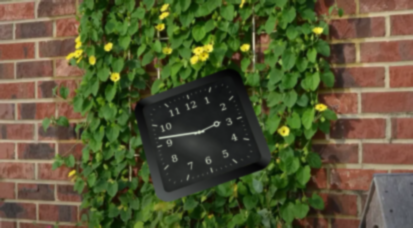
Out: 2,47
